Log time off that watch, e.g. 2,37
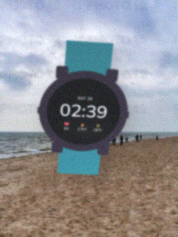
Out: 2,39
